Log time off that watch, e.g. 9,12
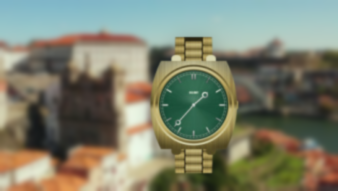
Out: 1,37
